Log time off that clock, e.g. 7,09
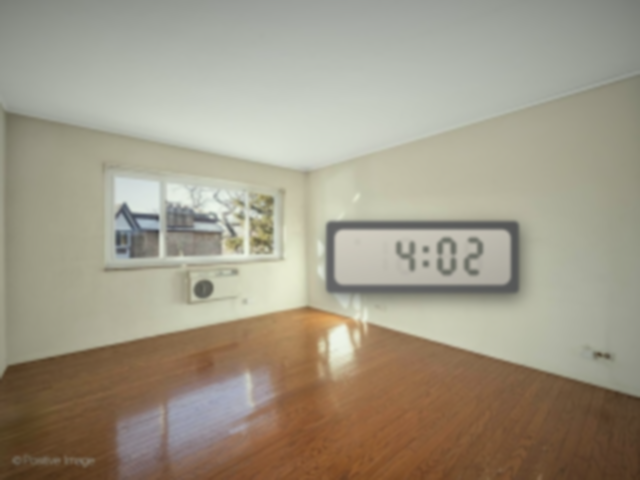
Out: 4,02
